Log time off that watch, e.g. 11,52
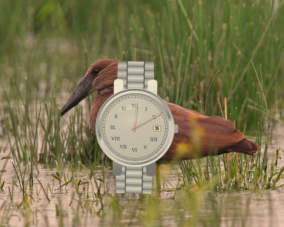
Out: 12,10
